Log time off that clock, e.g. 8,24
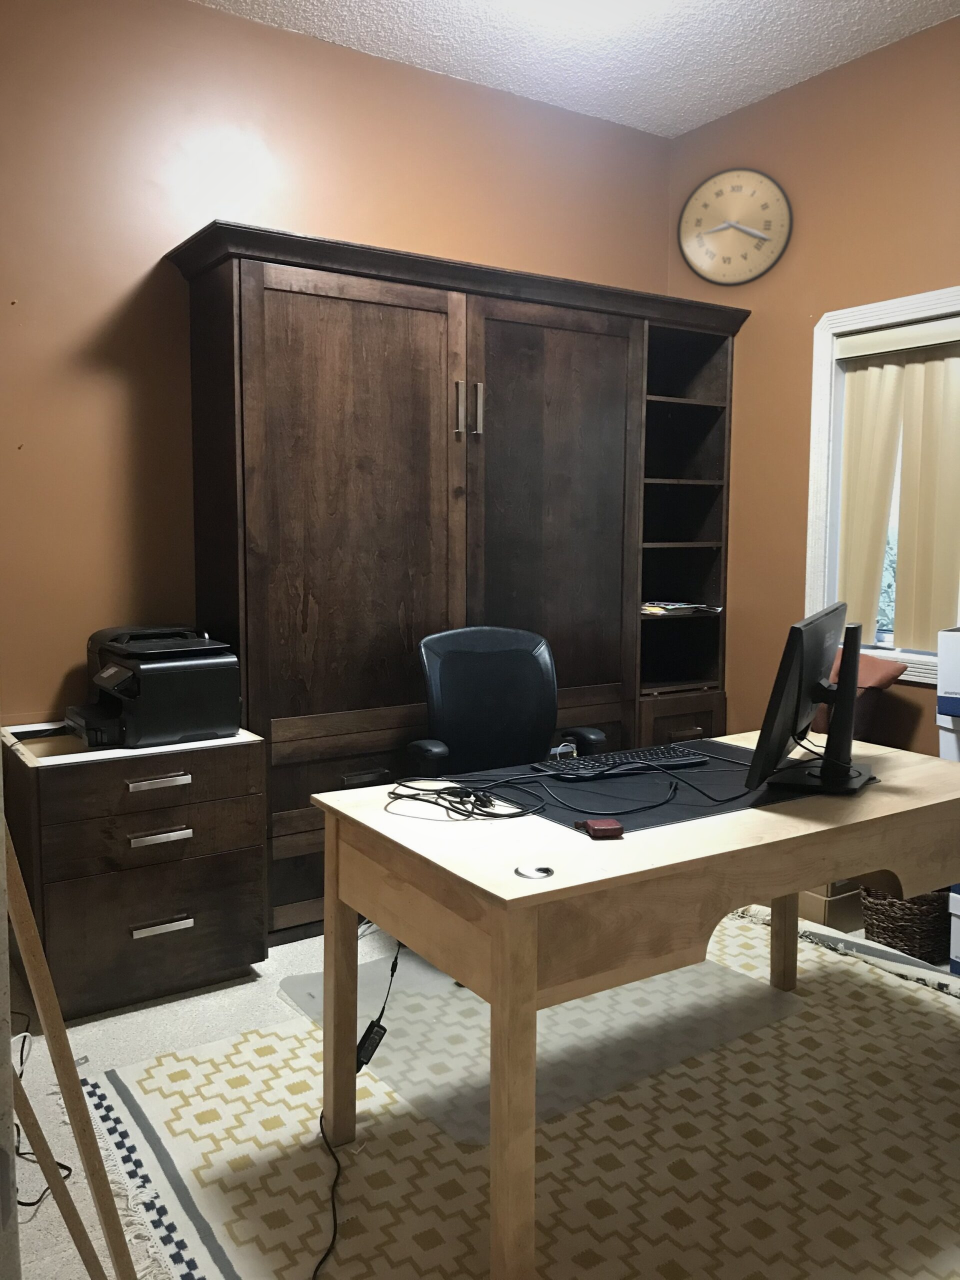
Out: 8,18
